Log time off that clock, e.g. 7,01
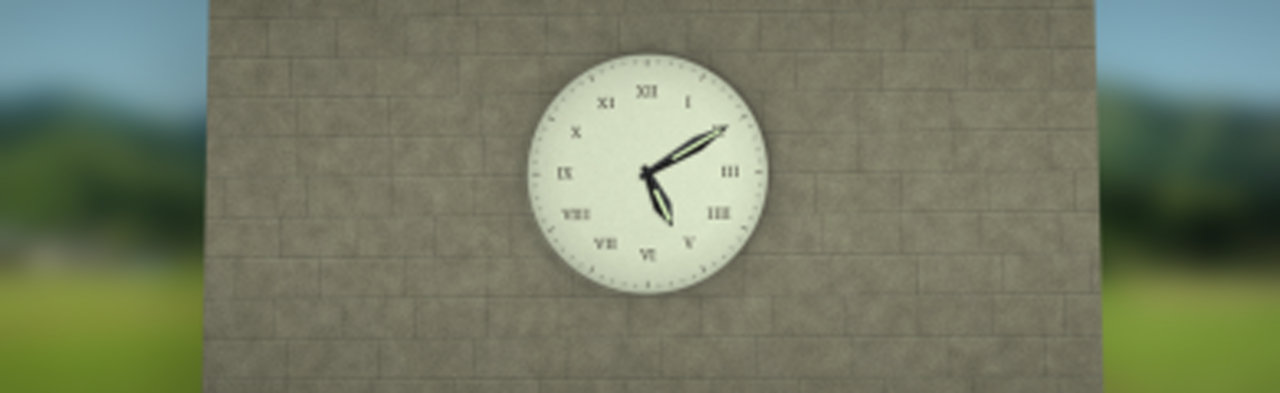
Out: 5,10
